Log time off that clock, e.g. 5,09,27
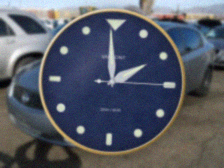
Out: 1,59,15
